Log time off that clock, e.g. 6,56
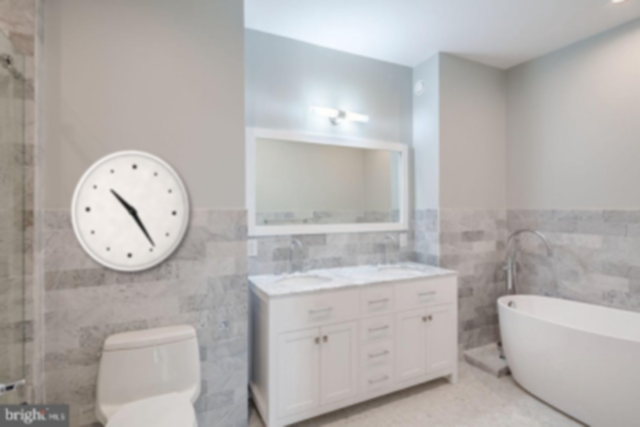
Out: 10,24
